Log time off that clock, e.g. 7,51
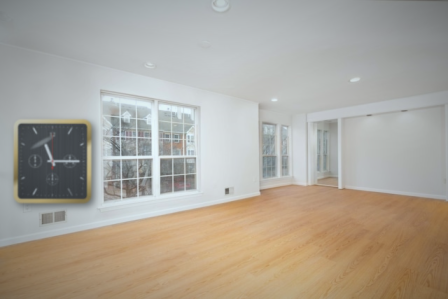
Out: 11,15
